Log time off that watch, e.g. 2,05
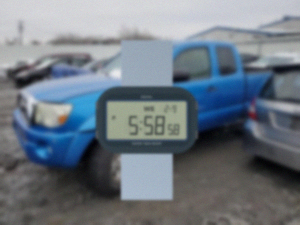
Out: 5,58
